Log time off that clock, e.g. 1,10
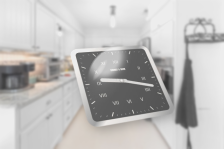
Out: 9,18
